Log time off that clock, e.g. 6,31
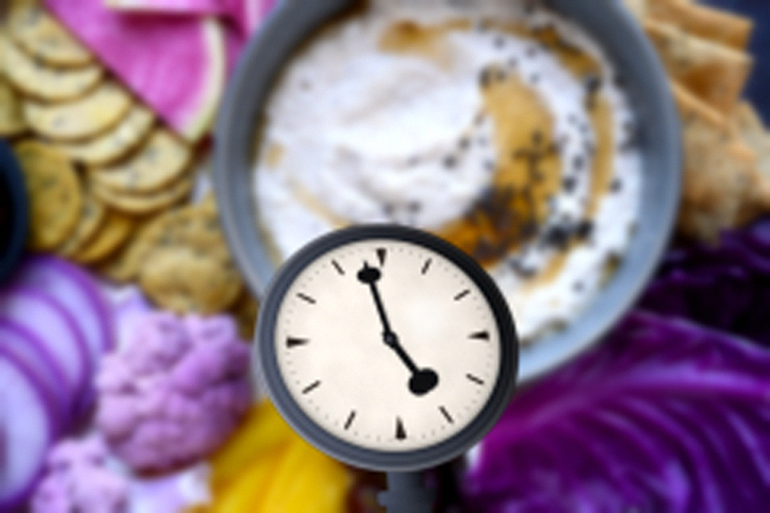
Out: 4,58
